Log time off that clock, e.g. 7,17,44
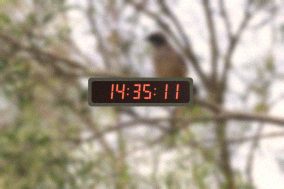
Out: 14,35,11
